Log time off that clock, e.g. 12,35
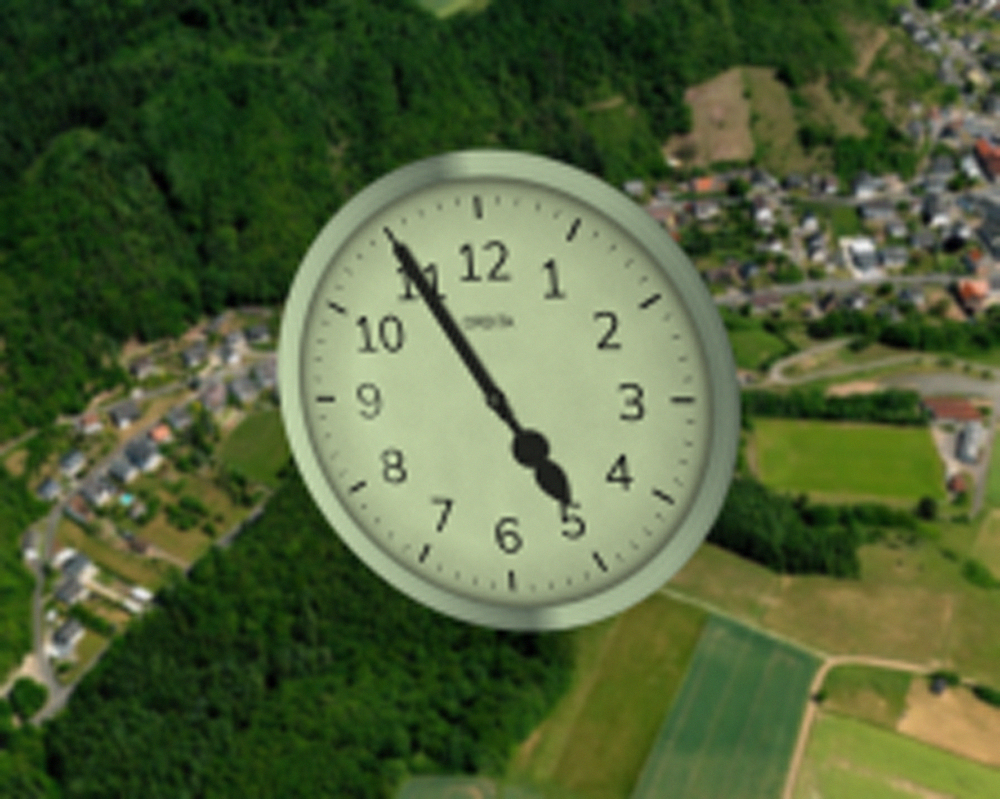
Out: 4,55
